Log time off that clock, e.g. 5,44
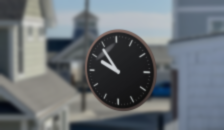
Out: 9,54
